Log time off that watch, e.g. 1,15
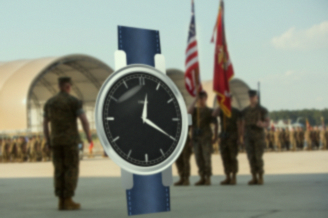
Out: 12,20
